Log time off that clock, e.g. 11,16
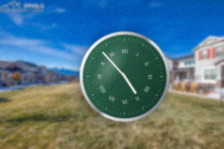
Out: 4,53
